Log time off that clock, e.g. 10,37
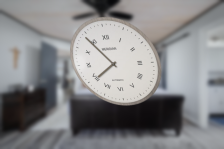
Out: 7,54
